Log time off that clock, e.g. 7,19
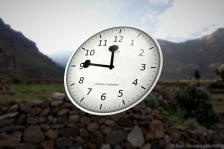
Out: 11,46
